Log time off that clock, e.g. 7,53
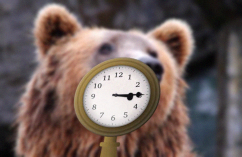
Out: 3,15
